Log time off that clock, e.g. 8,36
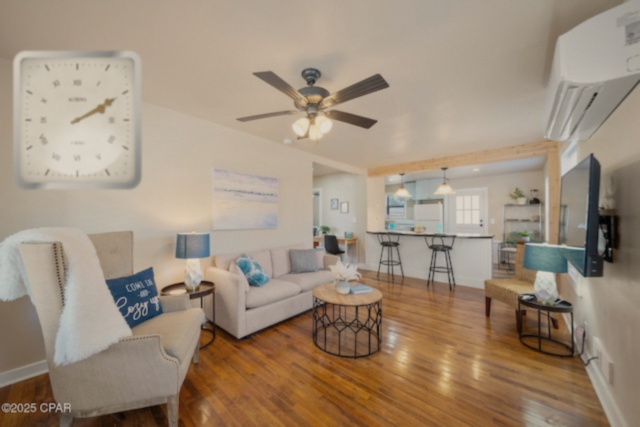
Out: 2,10
